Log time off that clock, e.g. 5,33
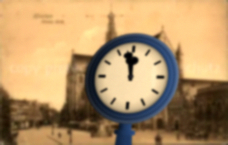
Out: 11,58
